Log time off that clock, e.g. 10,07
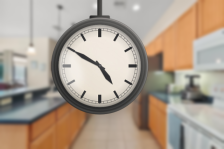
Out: 4,50
